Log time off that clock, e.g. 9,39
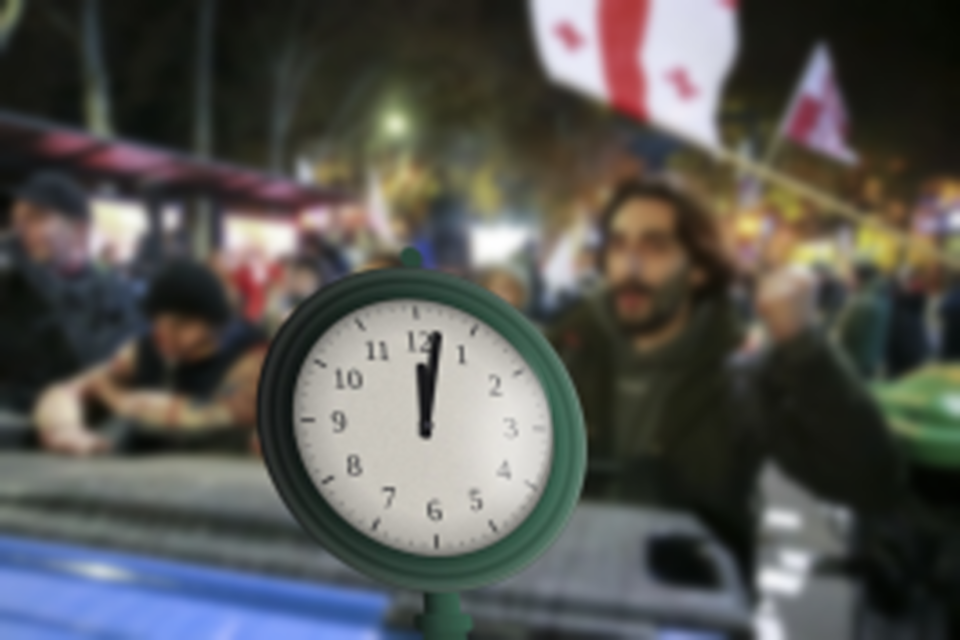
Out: 12,02
